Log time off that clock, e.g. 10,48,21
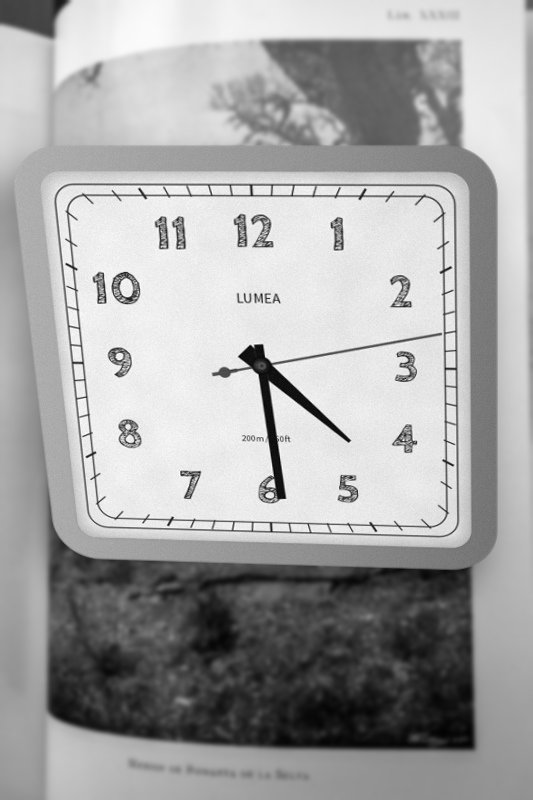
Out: 4,29,13
